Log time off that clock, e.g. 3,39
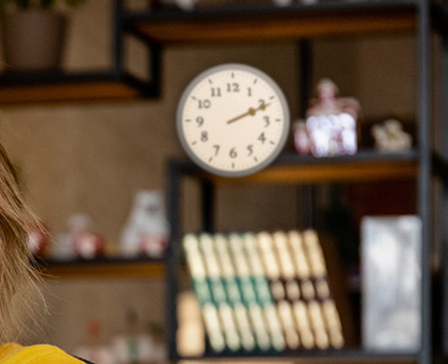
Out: 2,11
